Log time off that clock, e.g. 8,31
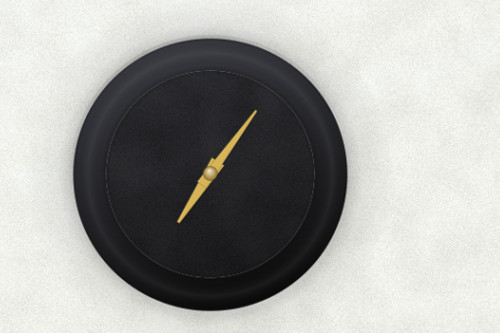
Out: 7,06
